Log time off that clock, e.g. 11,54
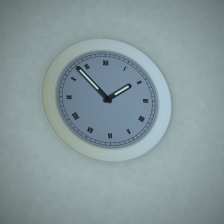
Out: 1,53
